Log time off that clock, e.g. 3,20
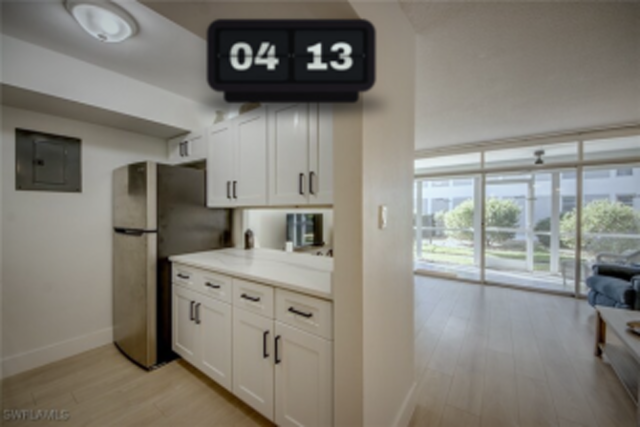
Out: 4,13
